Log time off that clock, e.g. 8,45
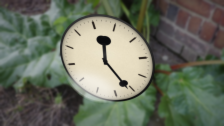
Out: 12,26
